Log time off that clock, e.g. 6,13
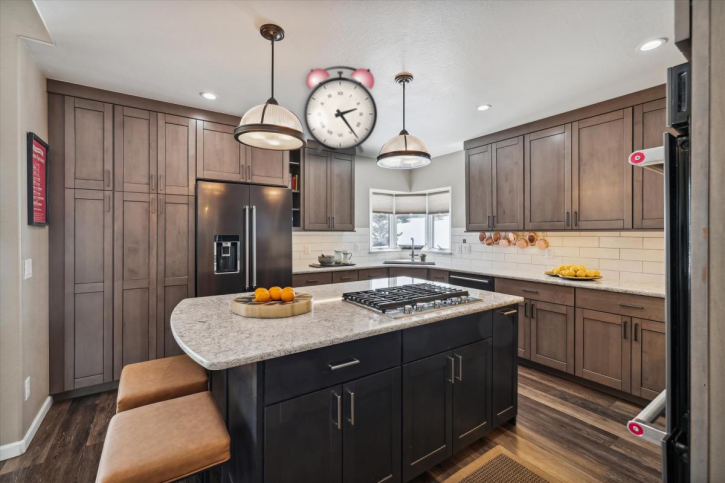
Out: 2,24
